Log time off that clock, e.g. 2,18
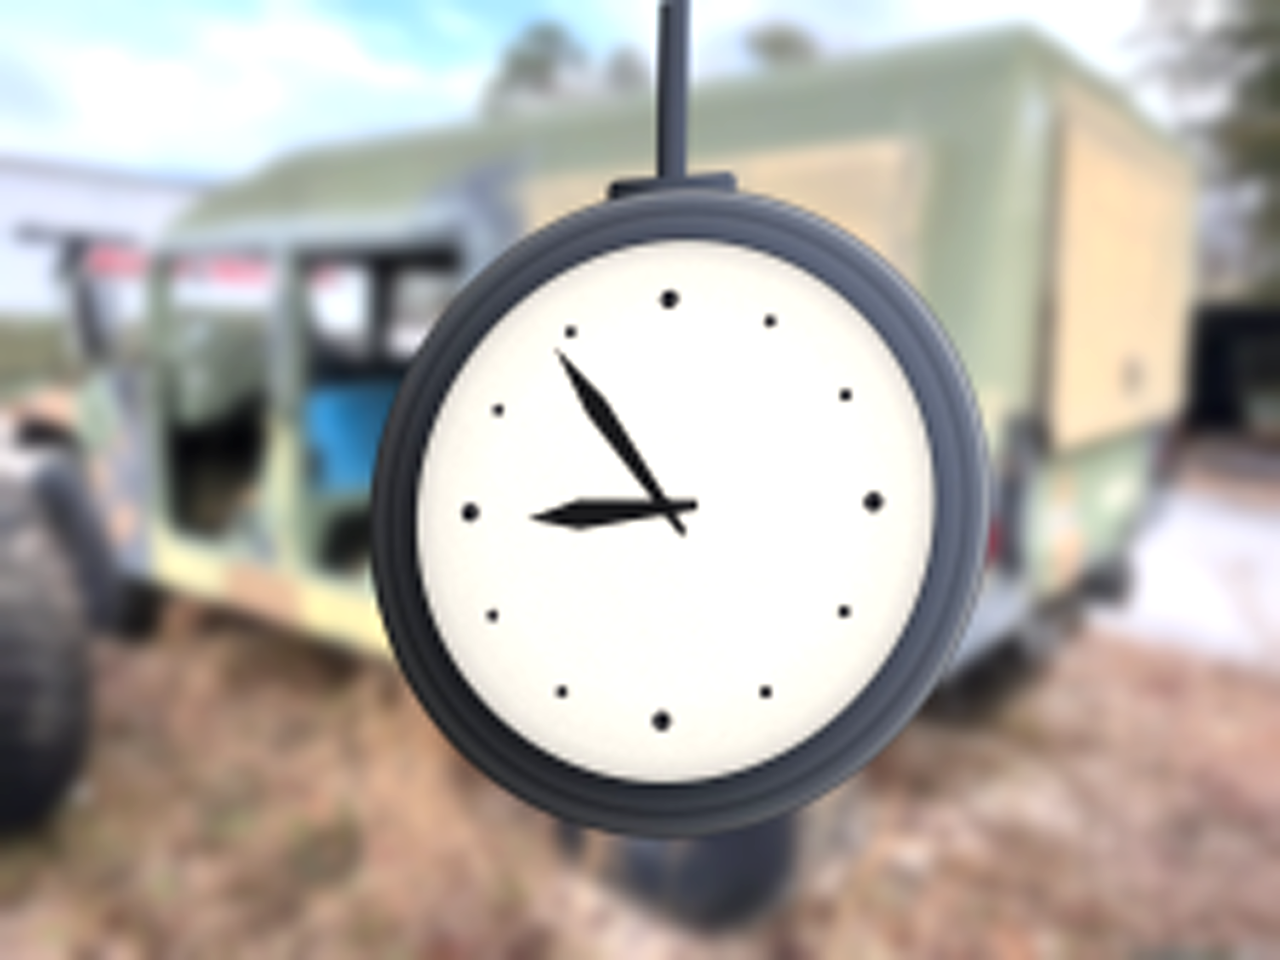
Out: 8,54
